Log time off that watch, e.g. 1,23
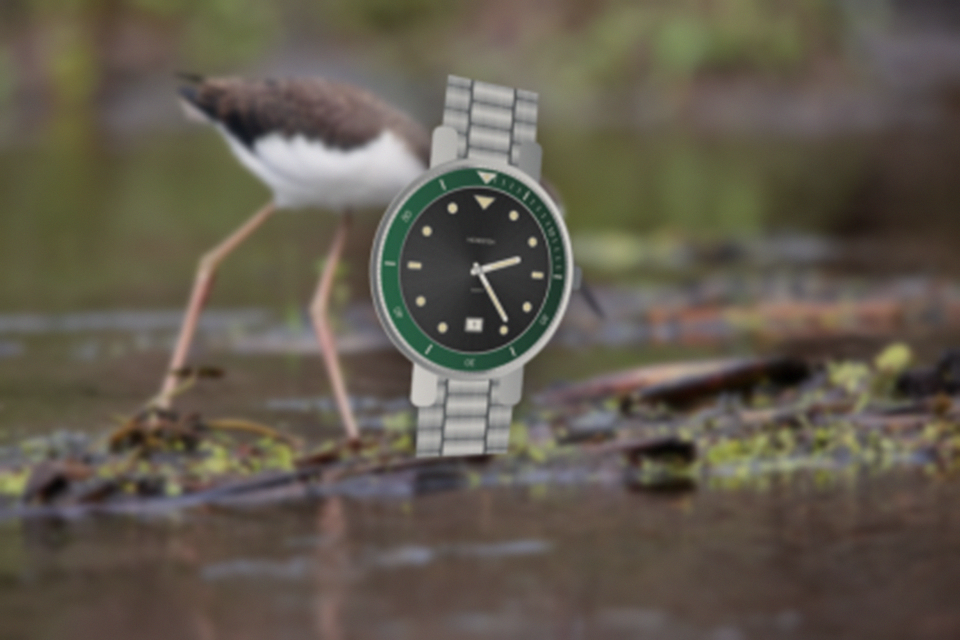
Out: 2,24
